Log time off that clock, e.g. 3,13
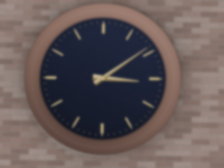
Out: 3,09
